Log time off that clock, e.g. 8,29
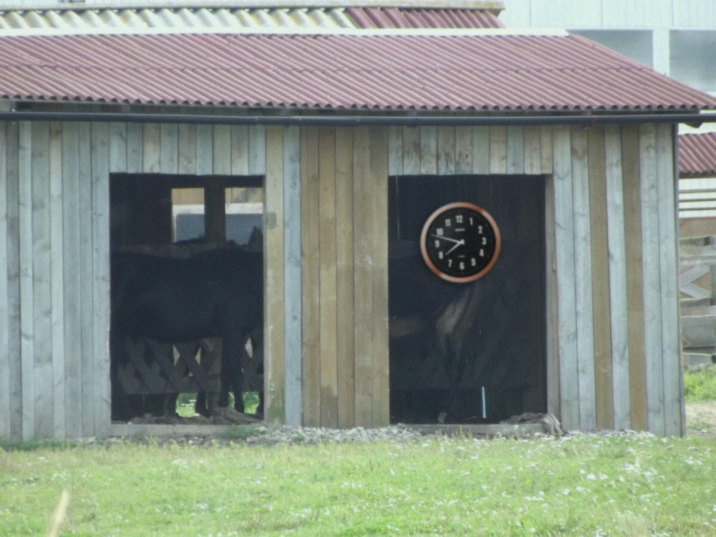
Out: 7,48
